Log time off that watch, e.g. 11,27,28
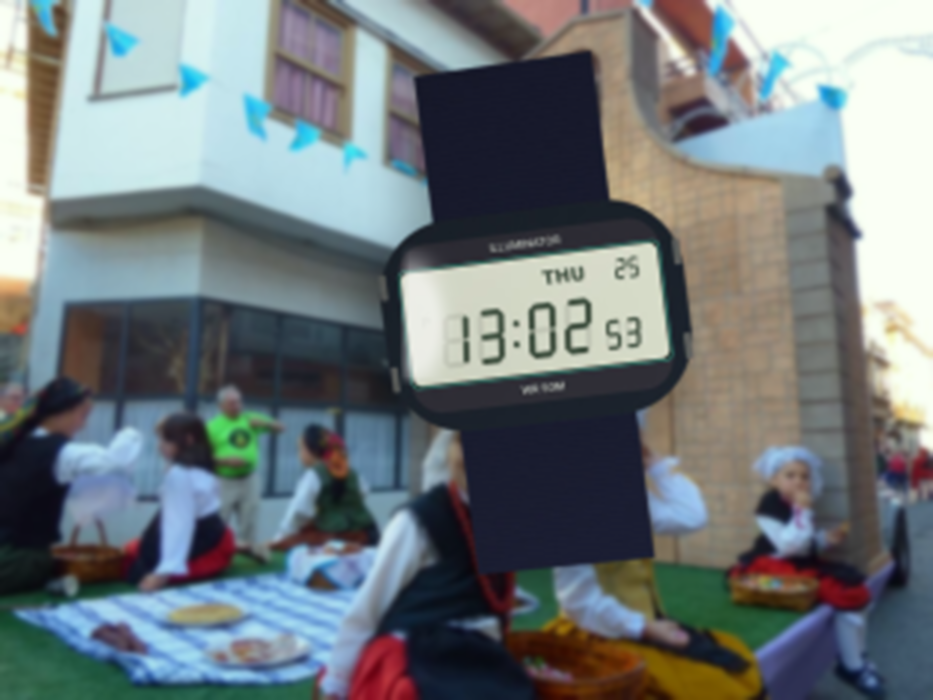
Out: 13,02,53
